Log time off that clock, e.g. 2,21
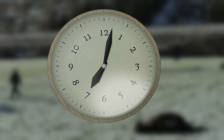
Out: 7,02
